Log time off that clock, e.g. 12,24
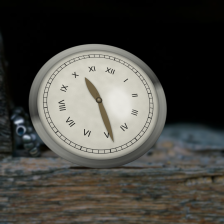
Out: 10,24
